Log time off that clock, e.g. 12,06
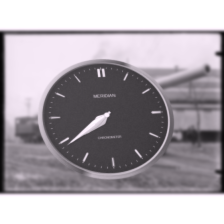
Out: 7,39
